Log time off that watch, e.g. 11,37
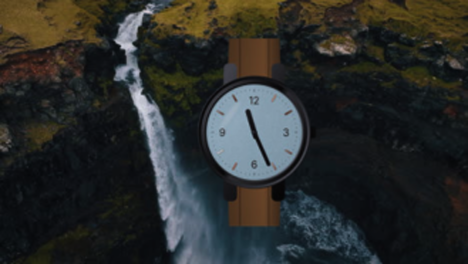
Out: 11,26
